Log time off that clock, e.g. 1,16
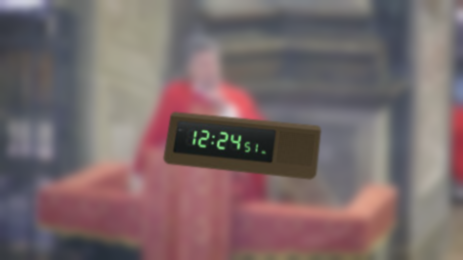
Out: 12,24
